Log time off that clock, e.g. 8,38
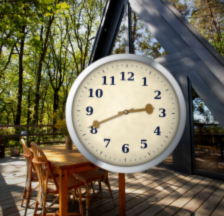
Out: 2,41
